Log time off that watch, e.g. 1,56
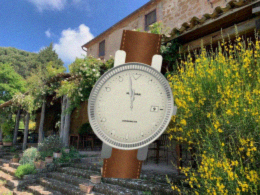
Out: 11,58
